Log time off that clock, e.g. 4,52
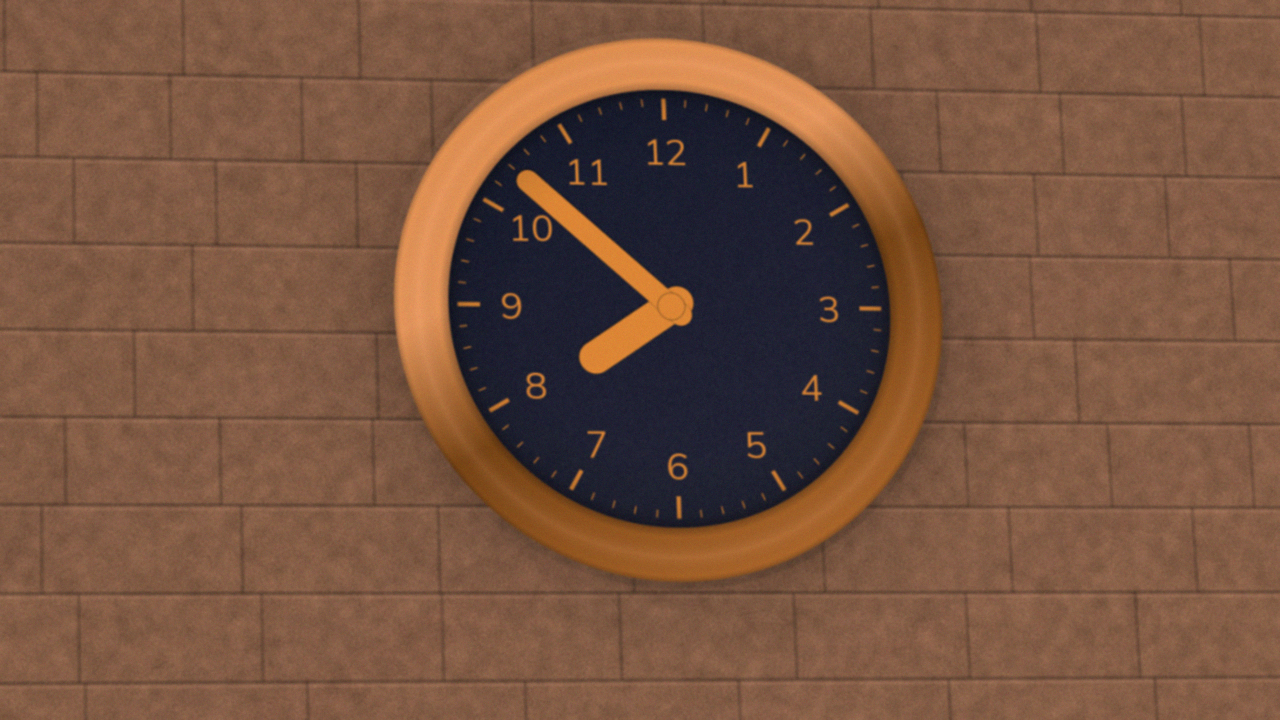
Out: 7,52
